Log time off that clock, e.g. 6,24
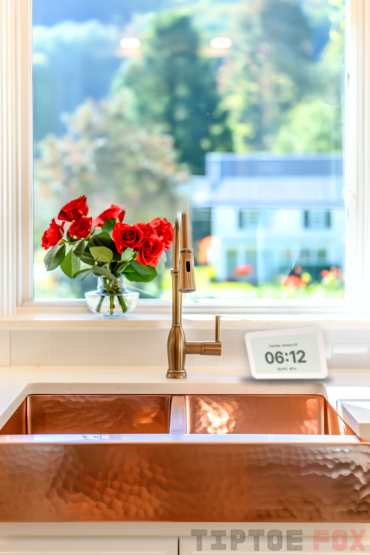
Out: 6,12
